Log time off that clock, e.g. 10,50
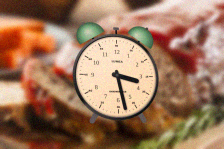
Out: 3,28
